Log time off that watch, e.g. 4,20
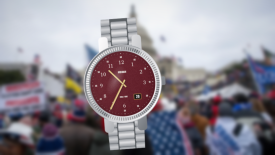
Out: 10,35
